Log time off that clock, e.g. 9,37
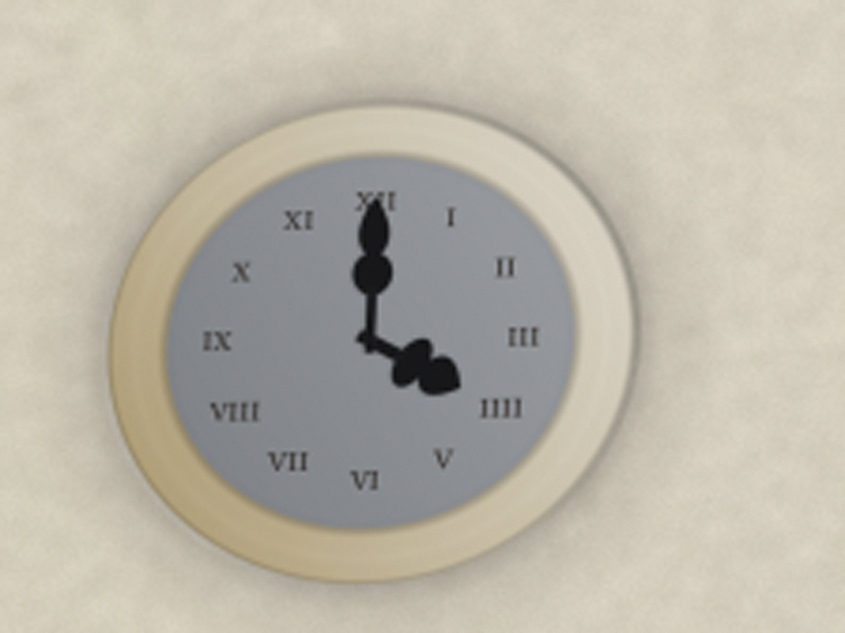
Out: 4,00
